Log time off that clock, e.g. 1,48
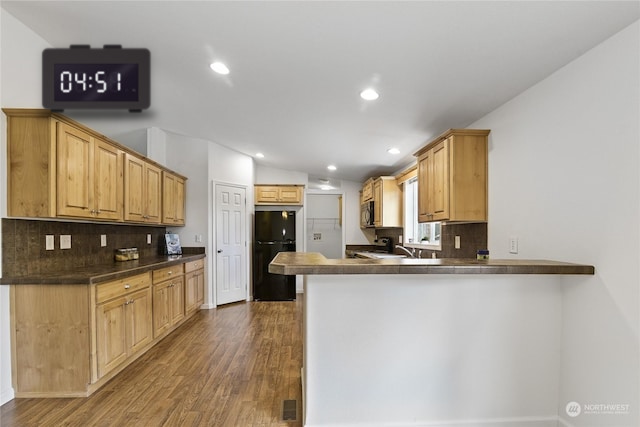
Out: 4,51
